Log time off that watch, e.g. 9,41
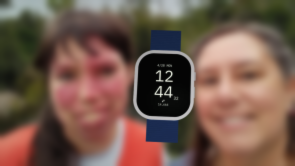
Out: 12,44
